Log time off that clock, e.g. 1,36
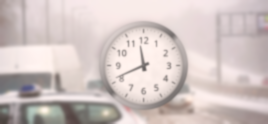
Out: 11,41
